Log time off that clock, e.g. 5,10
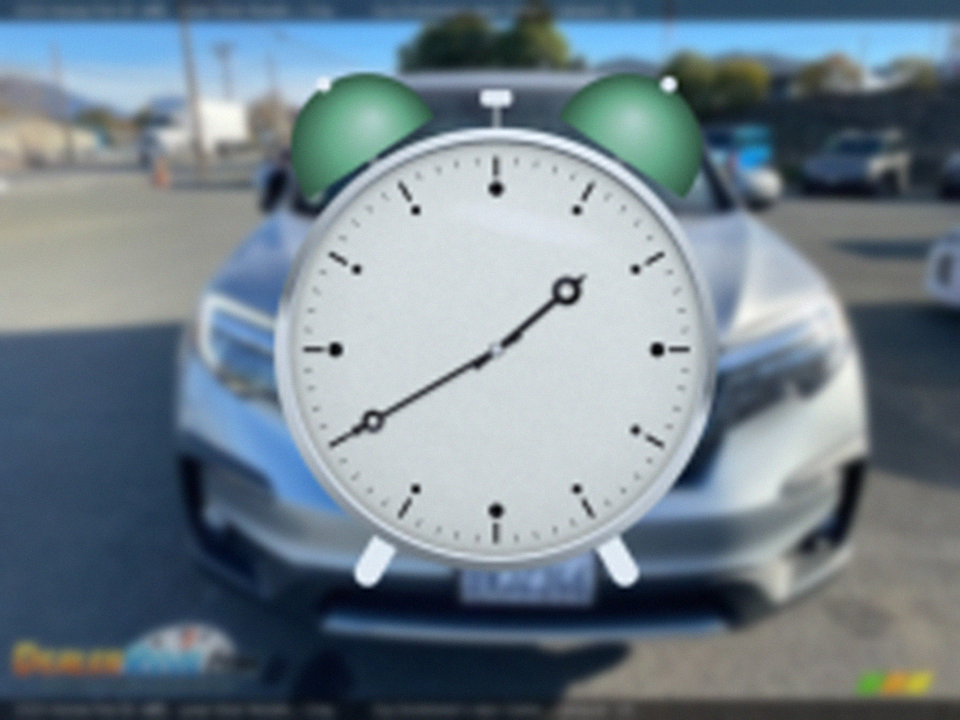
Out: 1,40
